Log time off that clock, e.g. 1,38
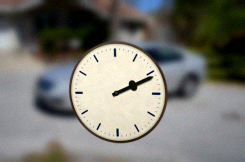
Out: 2,11
